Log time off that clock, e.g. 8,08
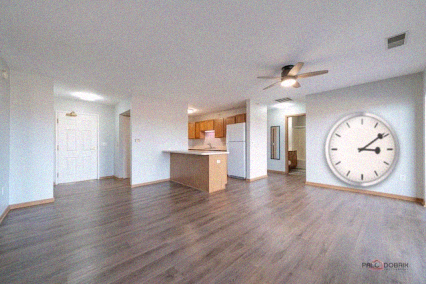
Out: 3,09
